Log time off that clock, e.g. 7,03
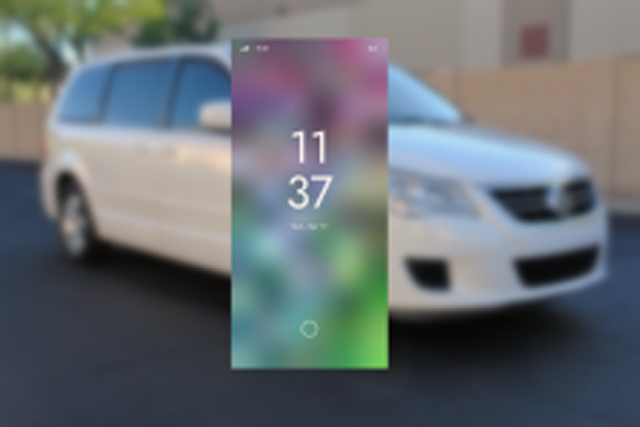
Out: 11,37
